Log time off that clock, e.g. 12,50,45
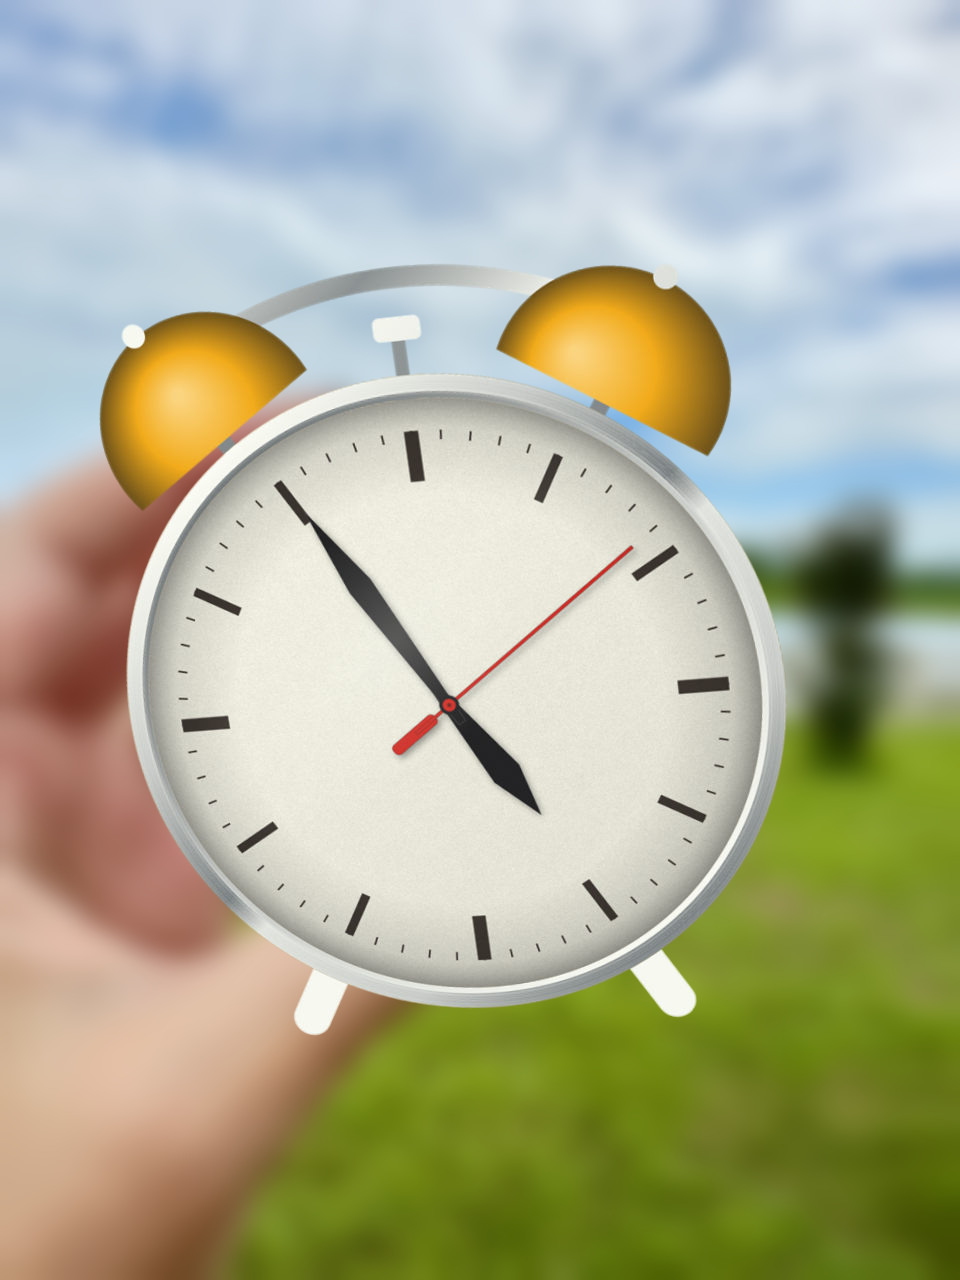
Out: 4,55,09
